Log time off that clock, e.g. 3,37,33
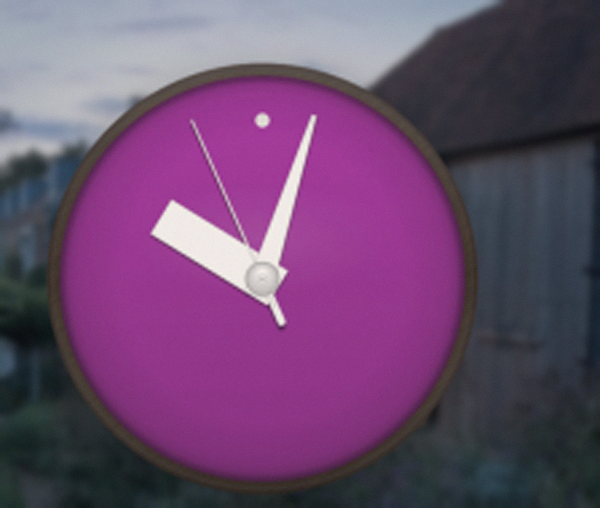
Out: 10,02,56
